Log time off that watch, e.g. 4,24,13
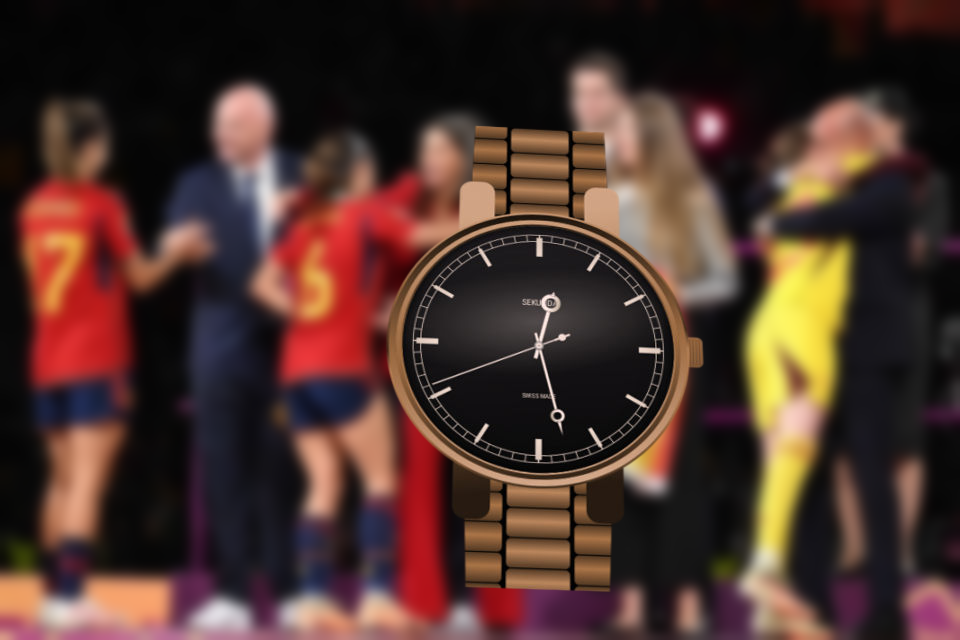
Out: 12,27,41
